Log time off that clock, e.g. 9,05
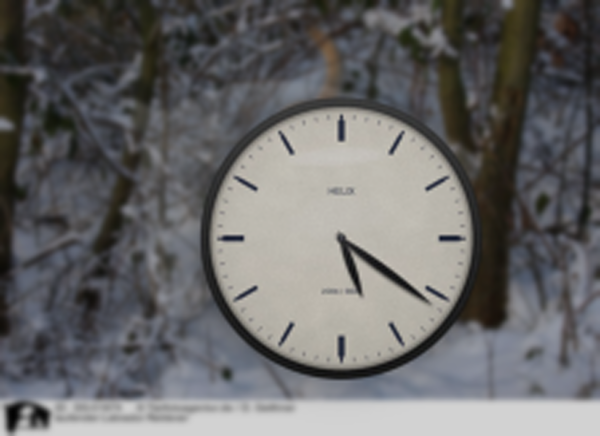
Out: 5,21
